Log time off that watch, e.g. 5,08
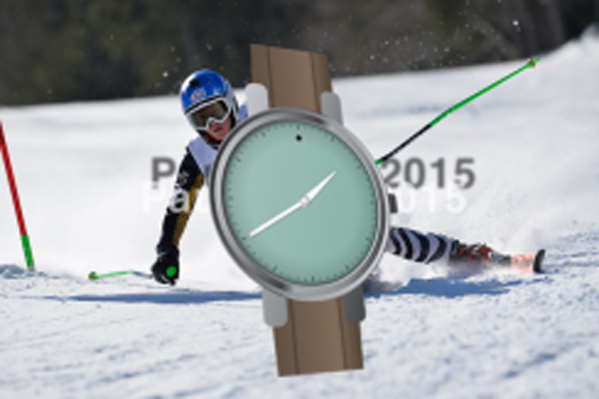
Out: 1,40
